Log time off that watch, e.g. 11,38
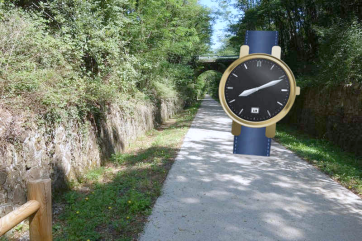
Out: 8,11
